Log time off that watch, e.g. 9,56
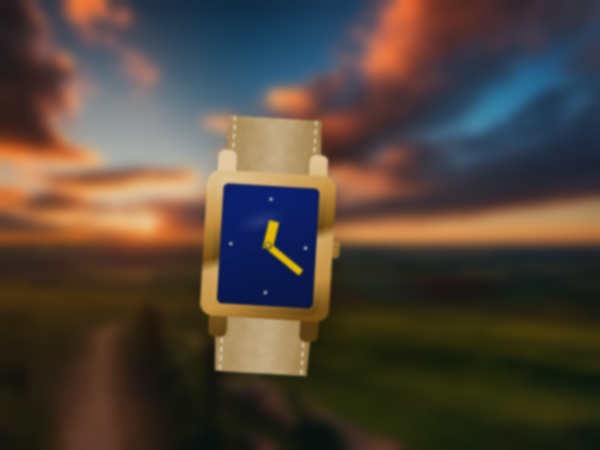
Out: 12,21
